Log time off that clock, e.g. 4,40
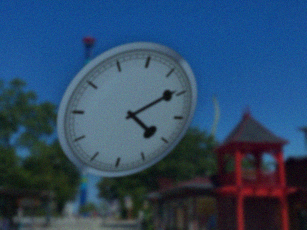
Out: 4,09
